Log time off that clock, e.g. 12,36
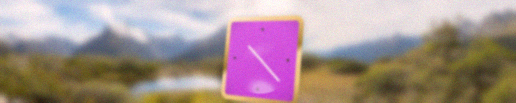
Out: 10,22
